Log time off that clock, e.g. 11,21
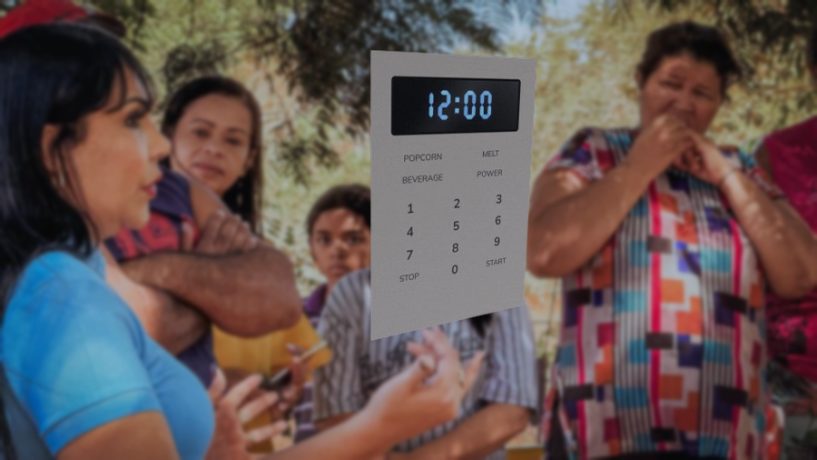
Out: 12,00
